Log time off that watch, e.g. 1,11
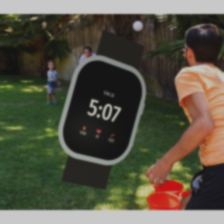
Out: 5,07
